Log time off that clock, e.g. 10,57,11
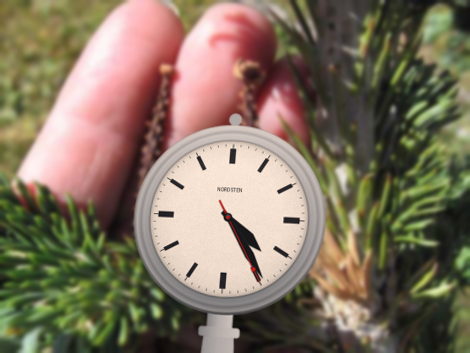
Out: 4,24,25
